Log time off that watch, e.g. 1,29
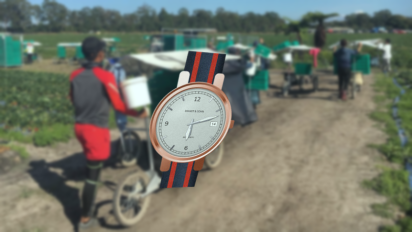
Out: 6,12
